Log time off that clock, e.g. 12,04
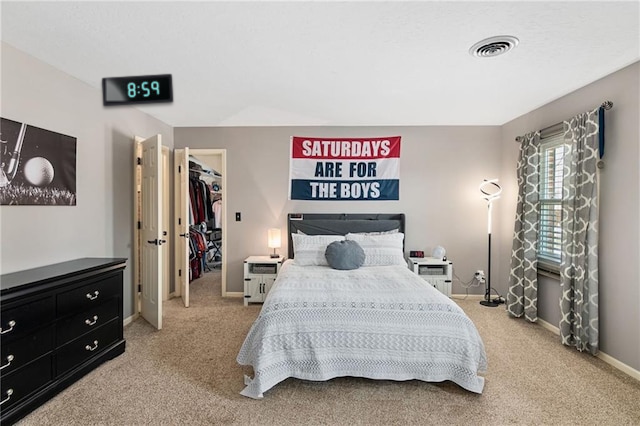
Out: 8,59
